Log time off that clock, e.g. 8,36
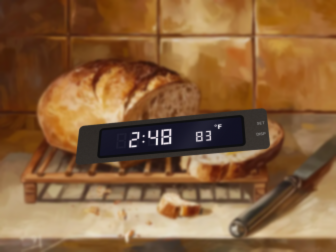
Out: 2,48
